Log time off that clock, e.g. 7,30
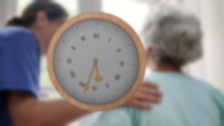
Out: 5,33
